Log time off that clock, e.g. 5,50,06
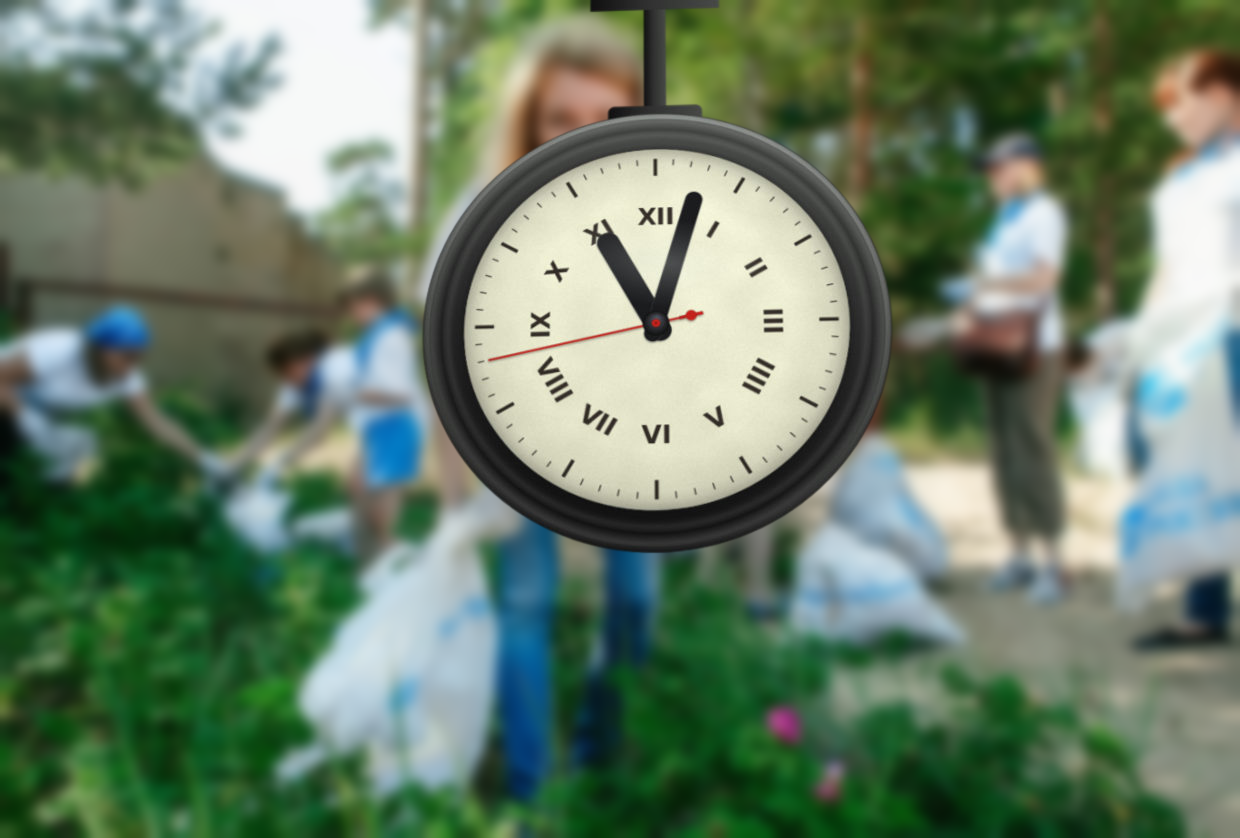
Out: 11,02,43
